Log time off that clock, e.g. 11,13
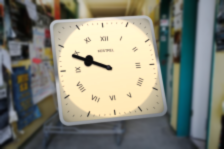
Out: 9,49
